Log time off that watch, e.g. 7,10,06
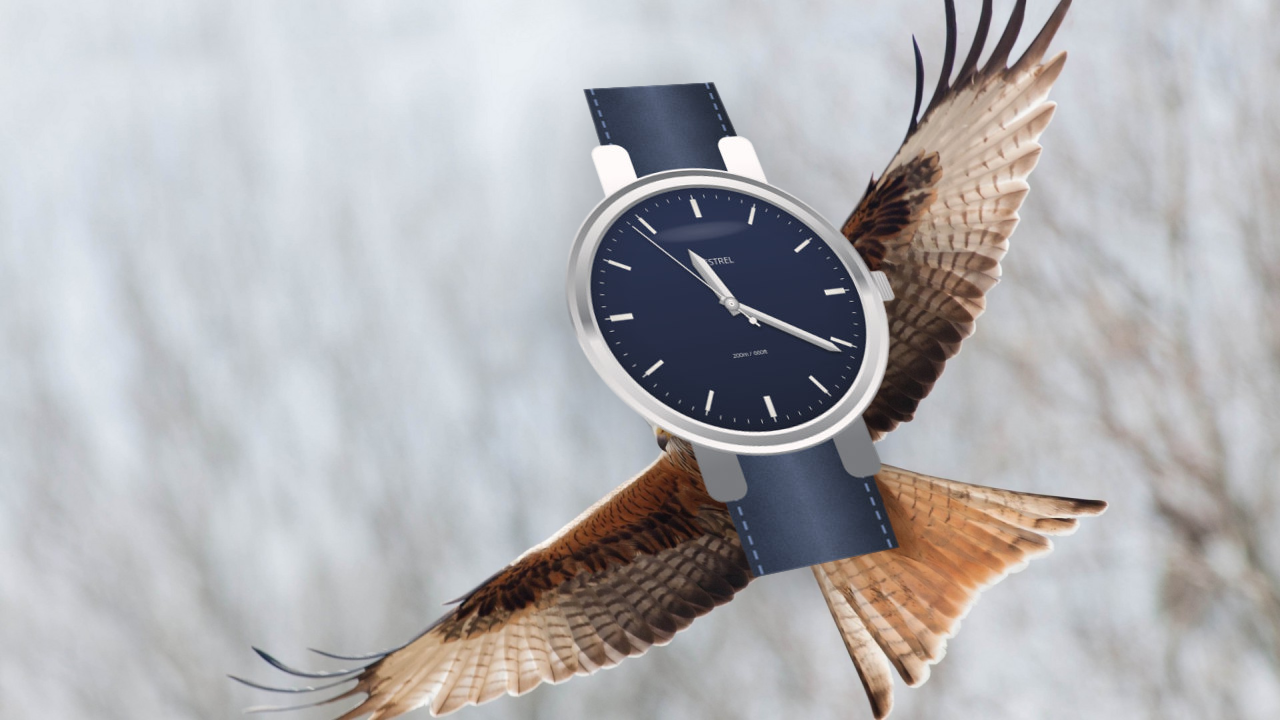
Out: 11,20,54
